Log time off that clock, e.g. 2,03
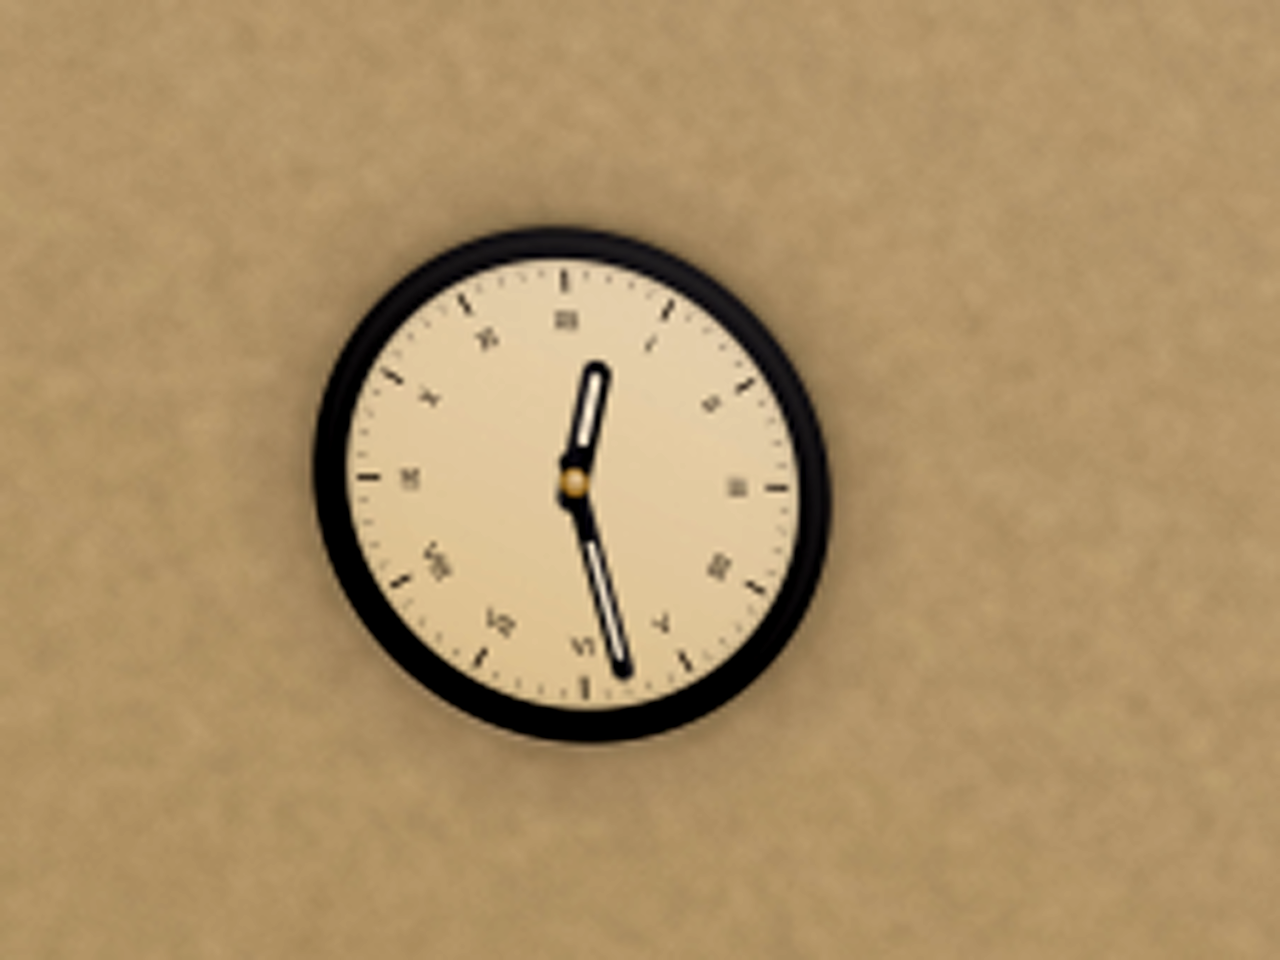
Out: 12,28
